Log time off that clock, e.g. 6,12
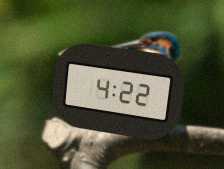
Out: 4,22
